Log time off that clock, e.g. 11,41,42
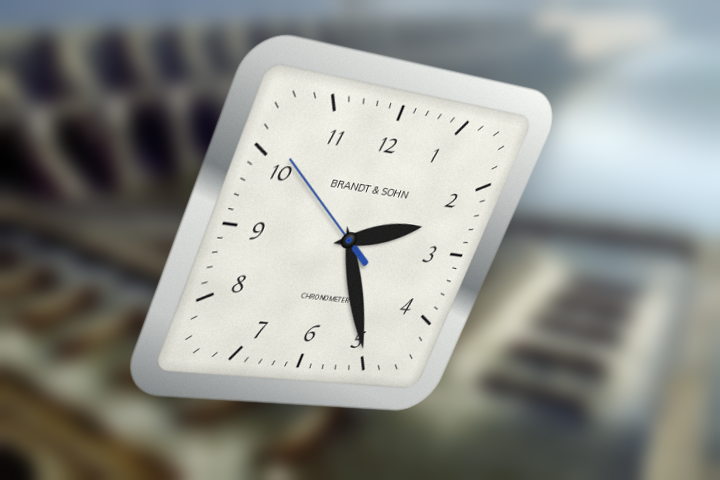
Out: 2,24,51
